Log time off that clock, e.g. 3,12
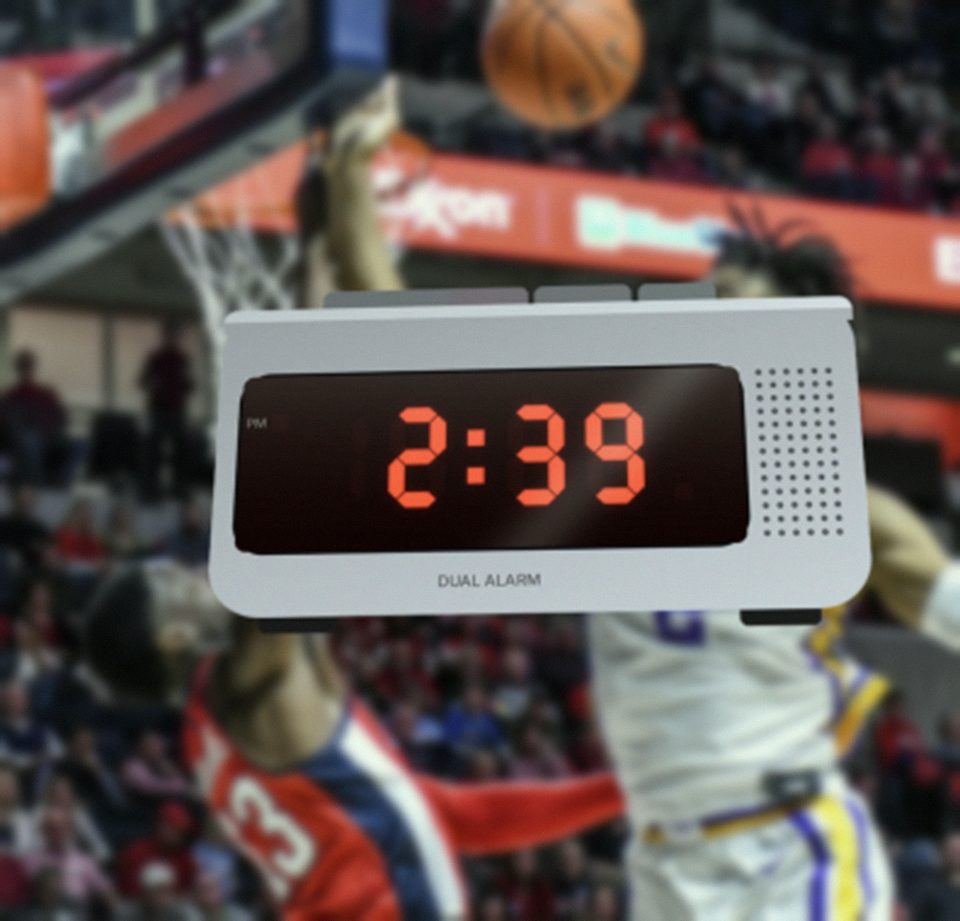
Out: 2,39
